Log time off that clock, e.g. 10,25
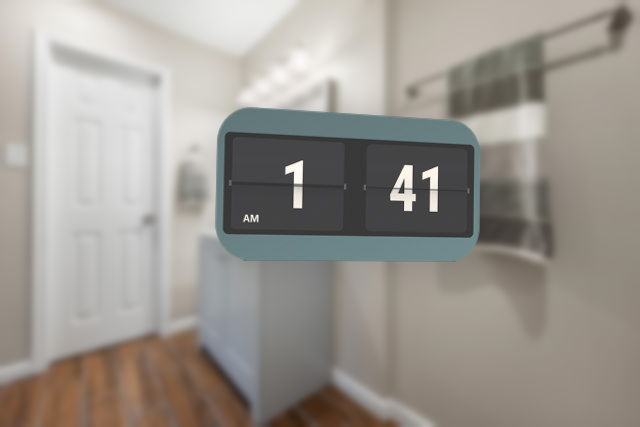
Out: 1,41
